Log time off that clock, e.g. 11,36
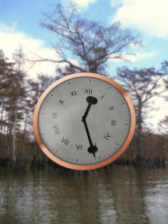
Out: 12,26
